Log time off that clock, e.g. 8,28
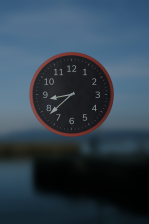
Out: 8,38
